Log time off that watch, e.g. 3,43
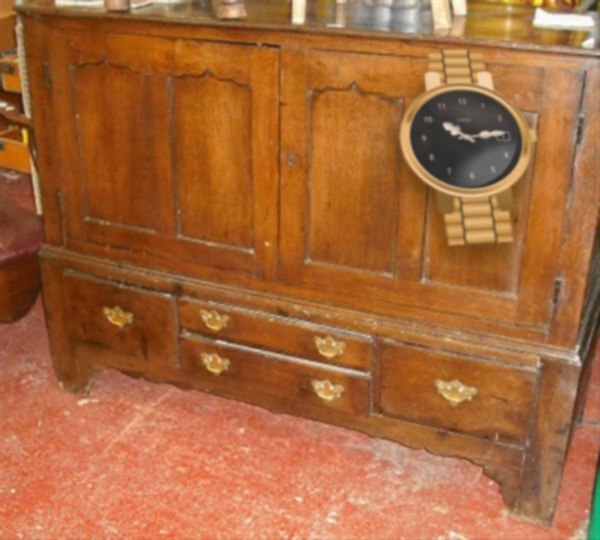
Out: 10,14
